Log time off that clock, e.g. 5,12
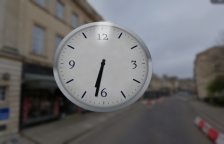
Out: 6,32
